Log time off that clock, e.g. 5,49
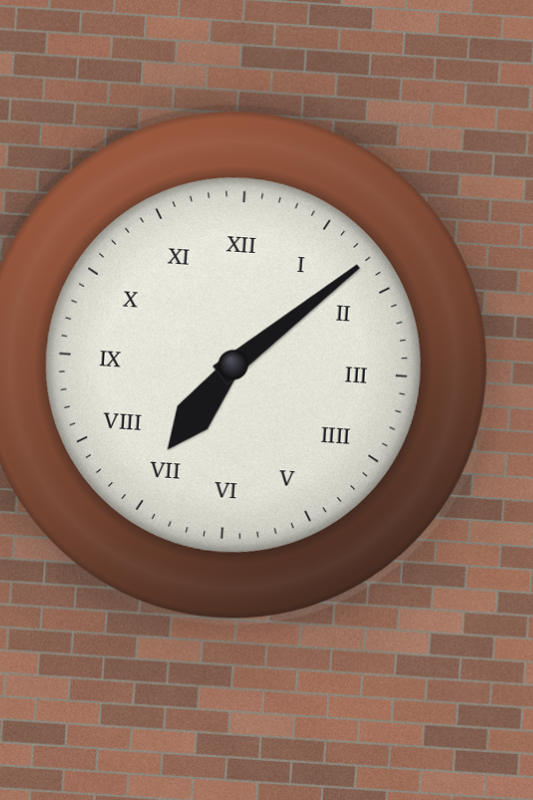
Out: 7,08
